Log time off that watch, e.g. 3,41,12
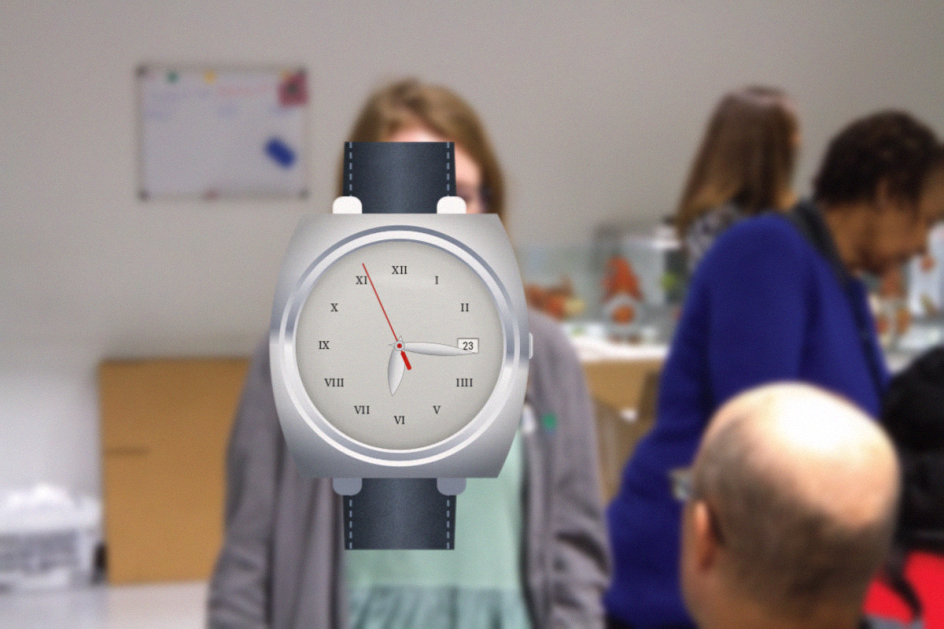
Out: 6,15,56
